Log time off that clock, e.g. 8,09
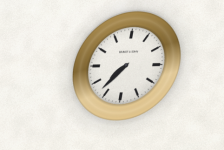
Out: 7,37
